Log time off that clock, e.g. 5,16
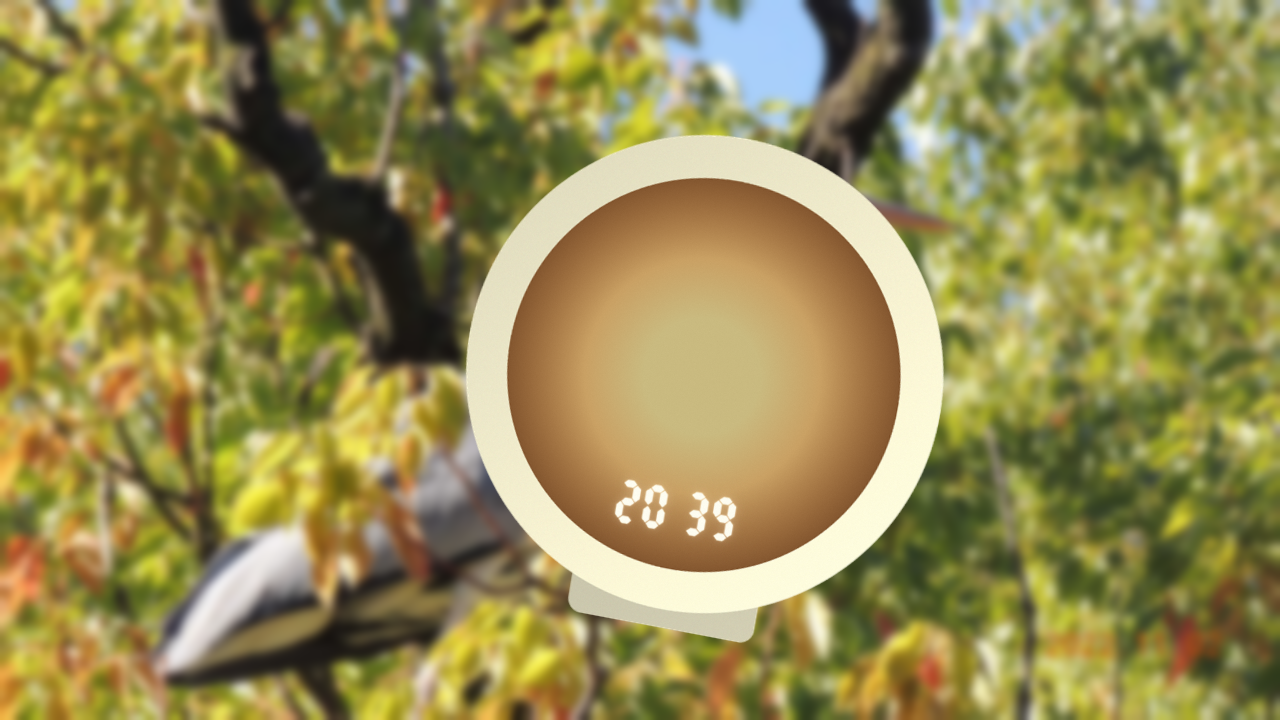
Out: 20,39
